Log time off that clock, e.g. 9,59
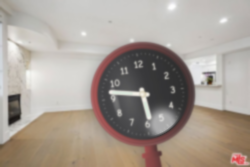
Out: 5,47
